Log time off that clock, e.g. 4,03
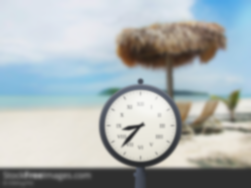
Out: 8,37
